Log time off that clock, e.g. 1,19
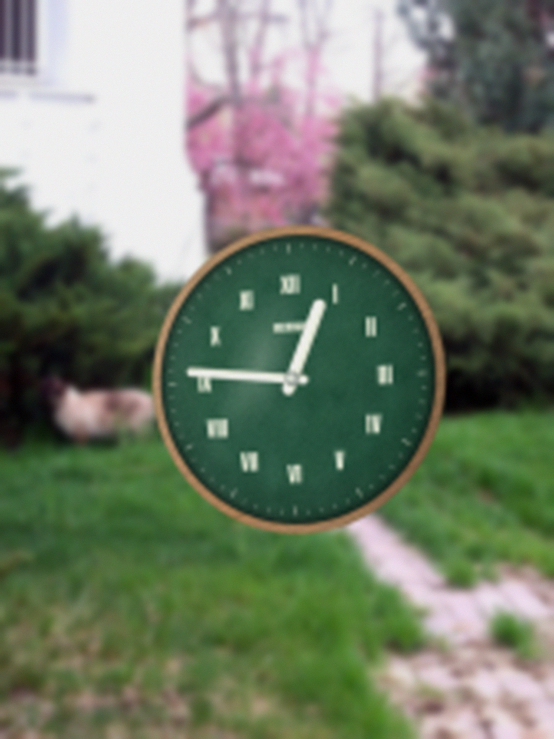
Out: 12,46
